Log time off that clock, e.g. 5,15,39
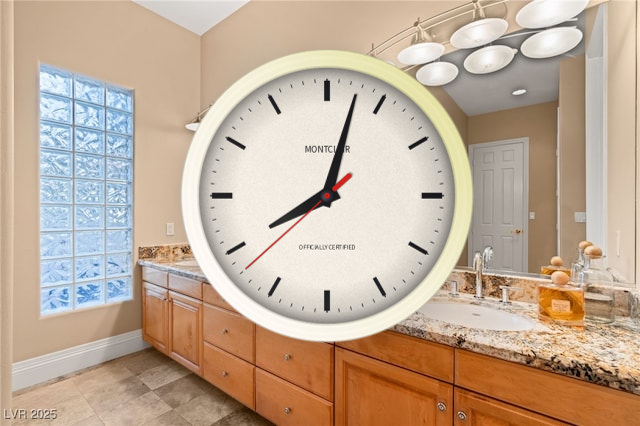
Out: 8,02,38
